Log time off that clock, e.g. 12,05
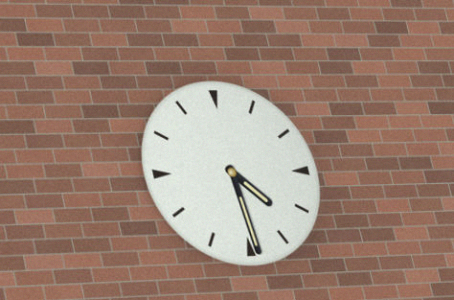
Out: 4,29
